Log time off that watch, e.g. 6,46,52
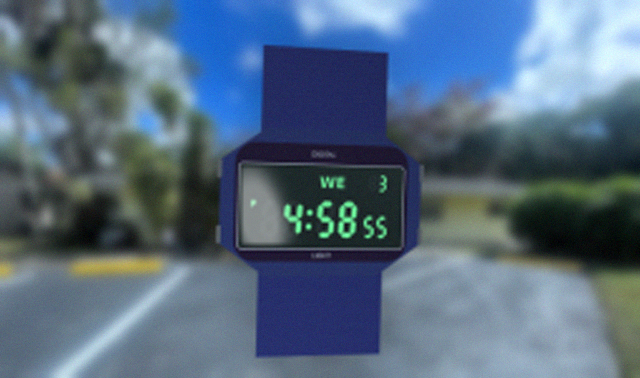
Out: 4,58,55
